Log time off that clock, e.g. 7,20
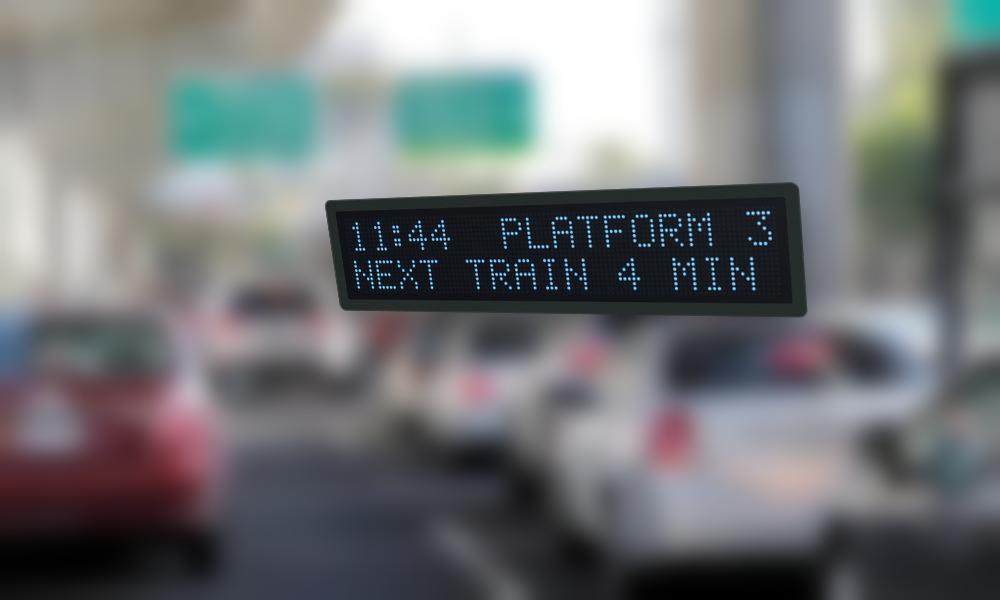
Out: 11,44
